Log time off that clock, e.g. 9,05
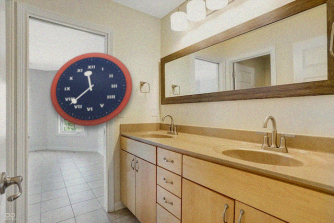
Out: 11,38
